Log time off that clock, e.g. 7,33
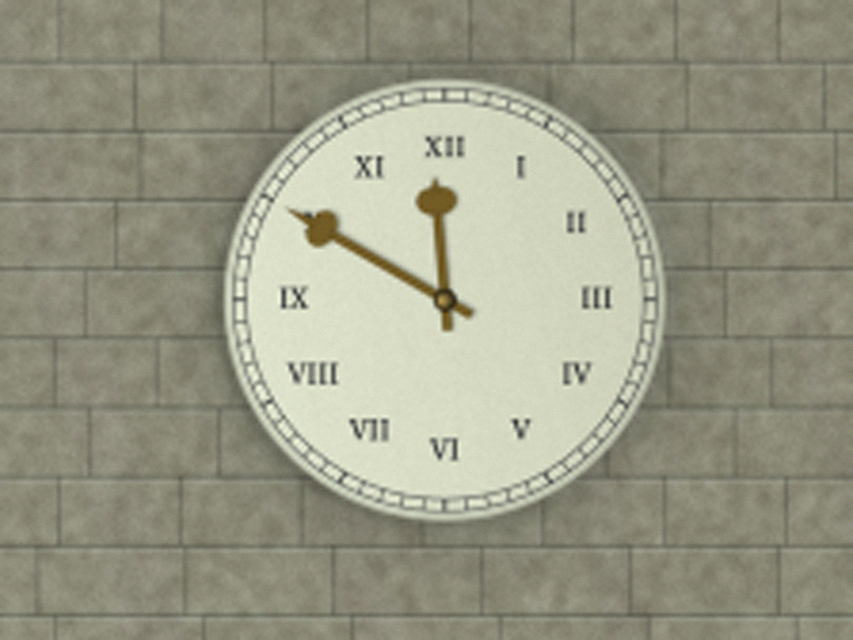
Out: 11,50
